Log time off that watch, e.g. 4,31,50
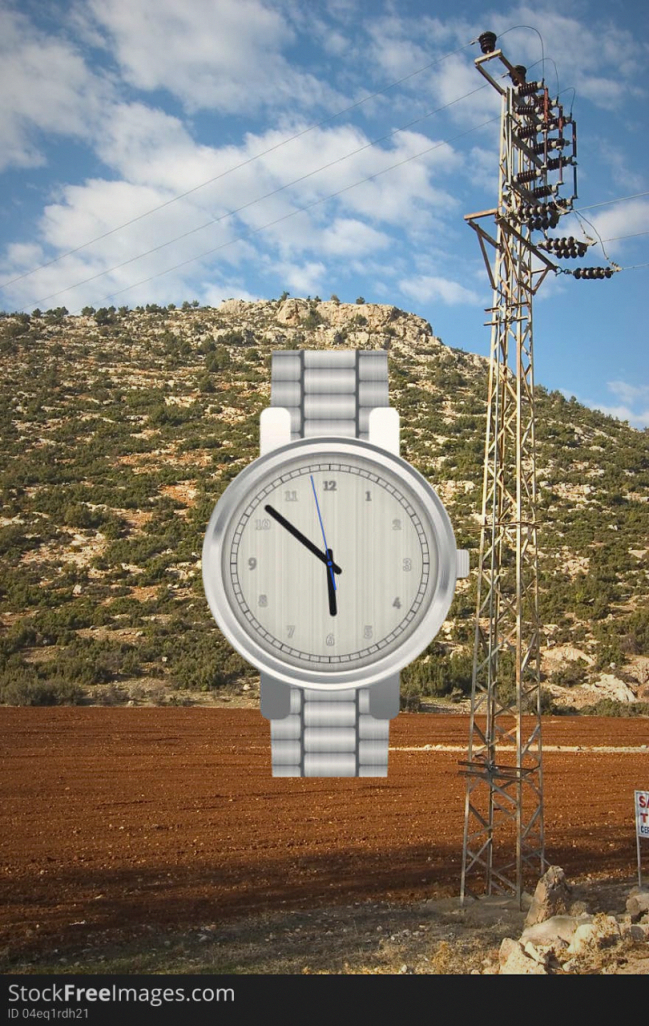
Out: 5,51,58
